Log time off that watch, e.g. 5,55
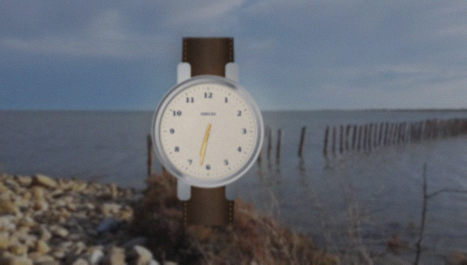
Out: 6,32
